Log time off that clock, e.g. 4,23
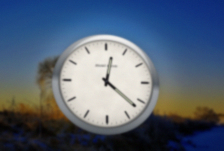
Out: 12,22
